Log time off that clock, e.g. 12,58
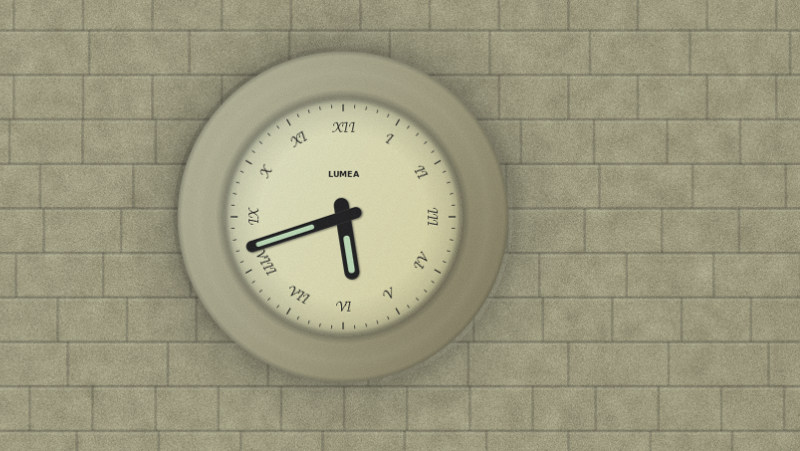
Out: 5,42
